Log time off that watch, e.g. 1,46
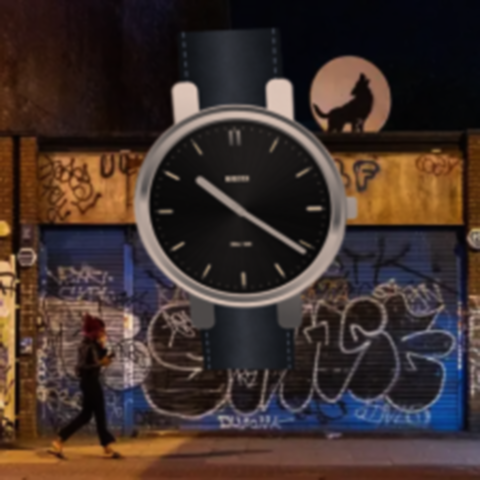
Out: 10,21
